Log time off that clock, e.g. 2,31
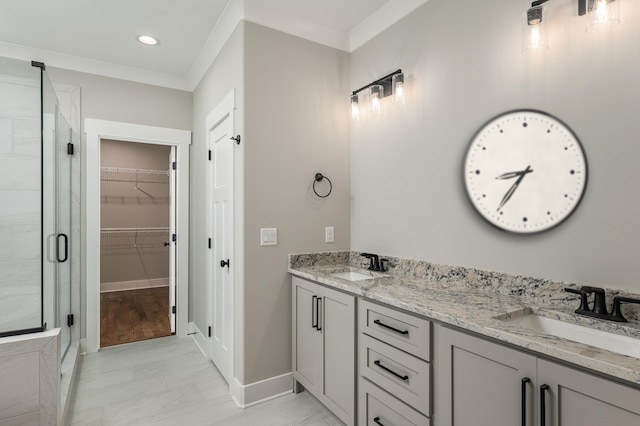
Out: 8,36
